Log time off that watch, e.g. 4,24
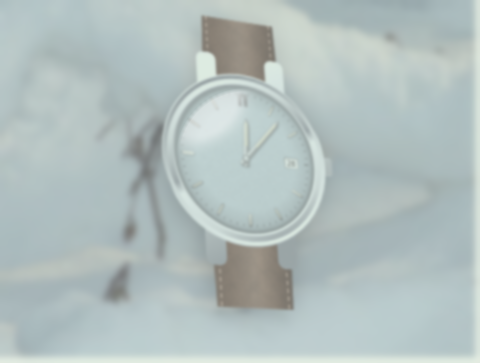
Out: 12,07
